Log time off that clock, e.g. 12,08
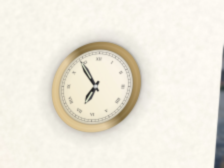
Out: 6,54
